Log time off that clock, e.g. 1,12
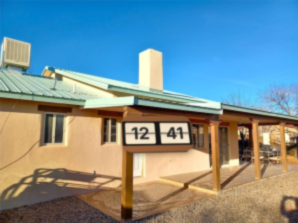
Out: 12,41
